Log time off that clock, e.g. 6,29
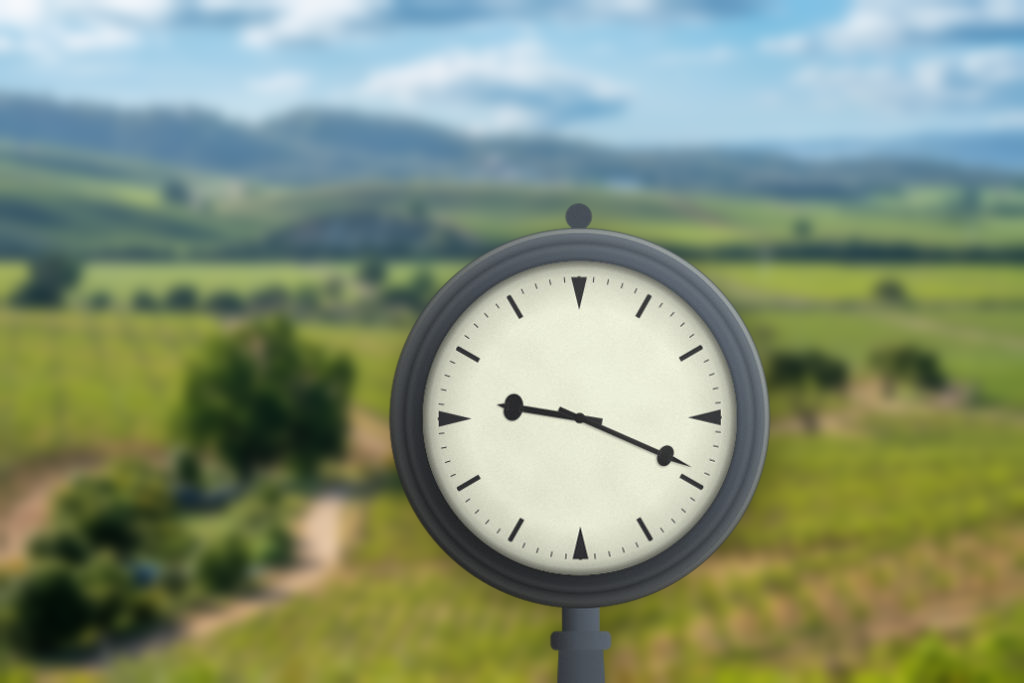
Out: 9,19
